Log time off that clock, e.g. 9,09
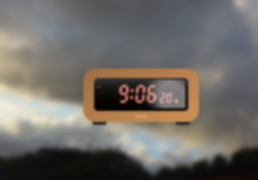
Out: 9,06
